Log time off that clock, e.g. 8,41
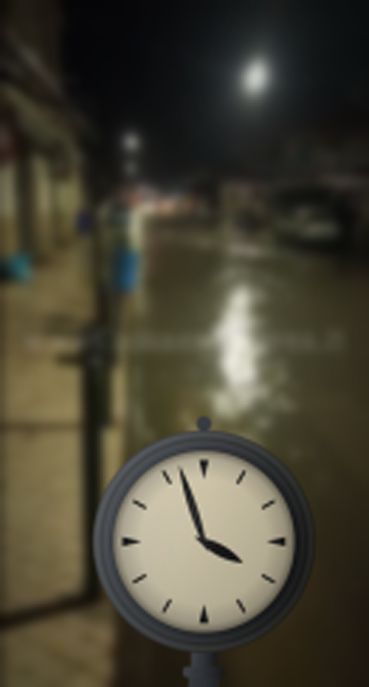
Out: 3,57
